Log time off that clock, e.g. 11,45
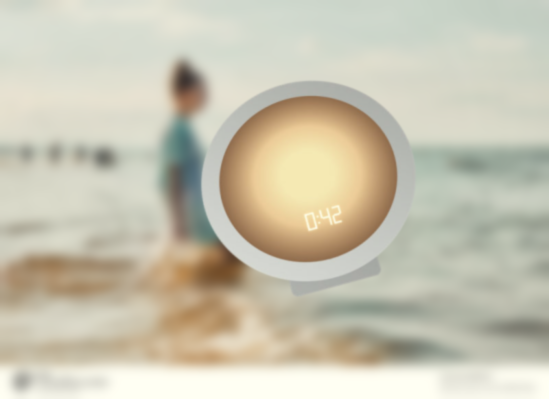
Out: 0,42
